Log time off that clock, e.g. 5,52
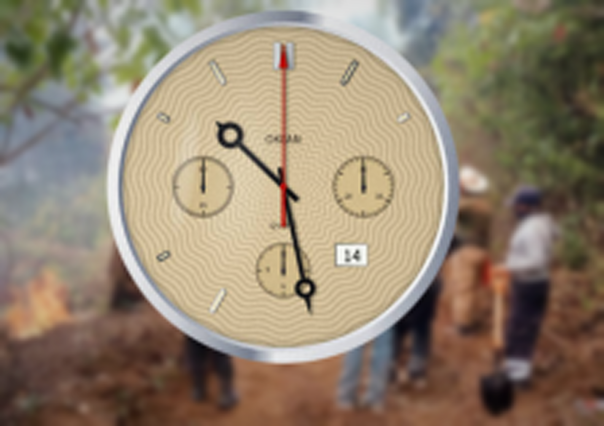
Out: 10,28
